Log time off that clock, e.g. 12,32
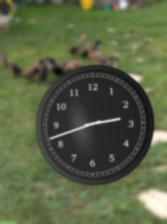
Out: 2,42
